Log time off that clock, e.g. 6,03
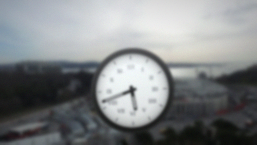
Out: 5,42
